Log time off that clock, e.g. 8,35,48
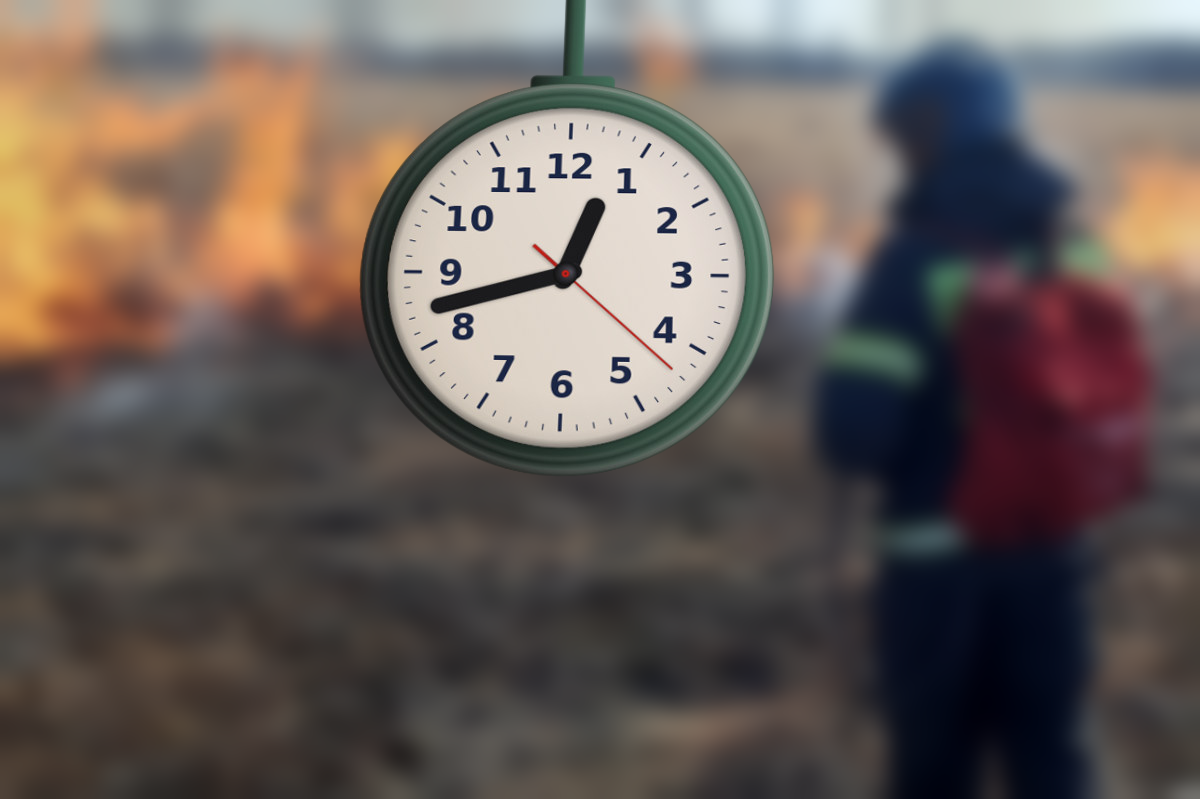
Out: 12,42,22
